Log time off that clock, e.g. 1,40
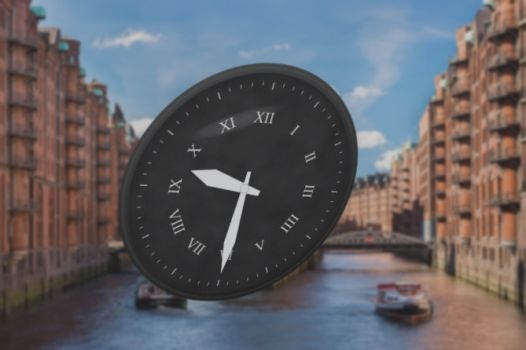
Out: 9,30
